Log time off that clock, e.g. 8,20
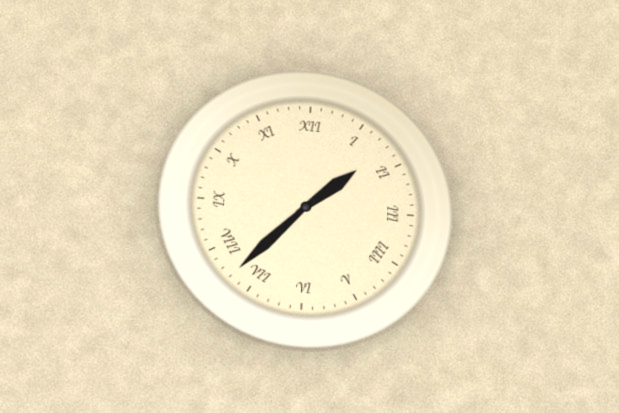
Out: 1,37
